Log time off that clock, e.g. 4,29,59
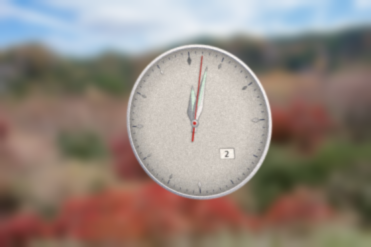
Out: 12,03,02
